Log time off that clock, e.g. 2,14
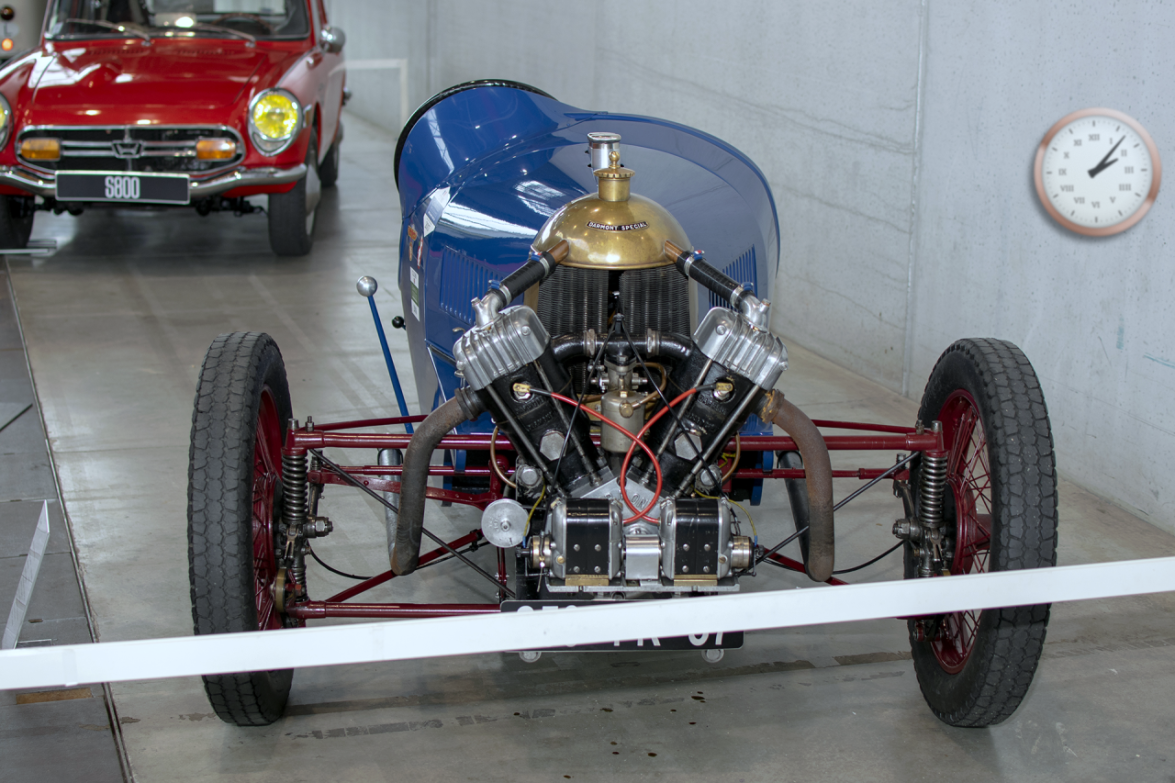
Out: 2,07
